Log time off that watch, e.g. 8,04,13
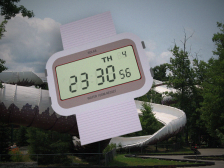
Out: 23,30,56
